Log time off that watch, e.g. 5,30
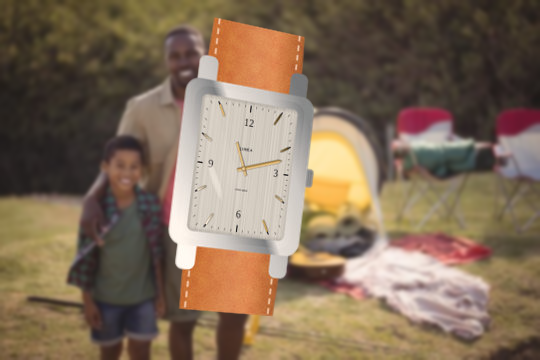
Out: 11,12
